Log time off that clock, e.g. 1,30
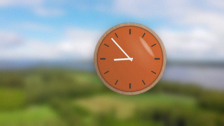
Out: 8,53
